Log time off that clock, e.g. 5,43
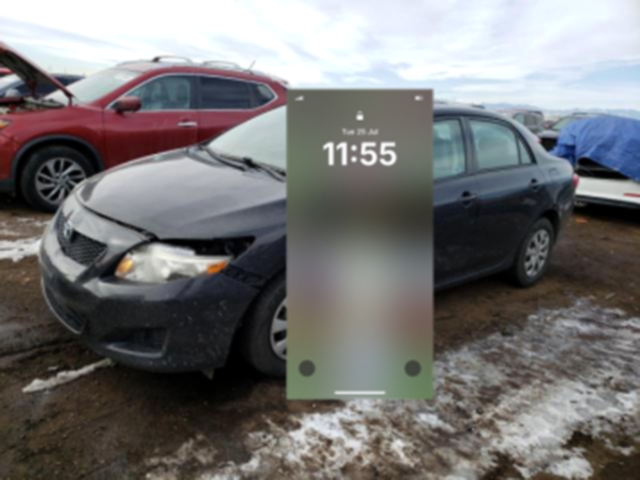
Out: 11,55
